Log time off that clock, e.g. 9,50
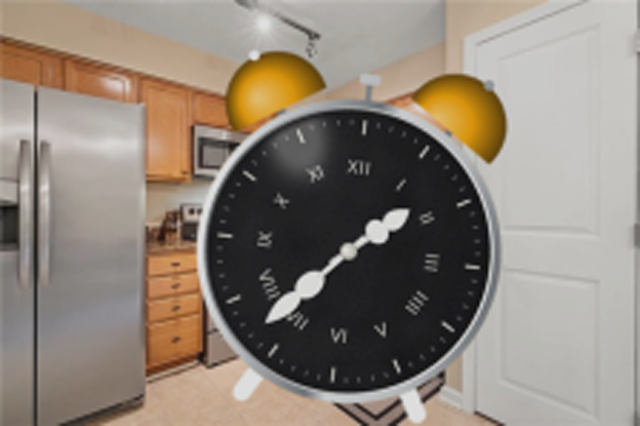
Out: 1,37
